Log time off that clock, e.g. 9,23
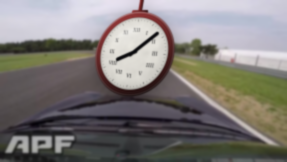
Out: 8,08
